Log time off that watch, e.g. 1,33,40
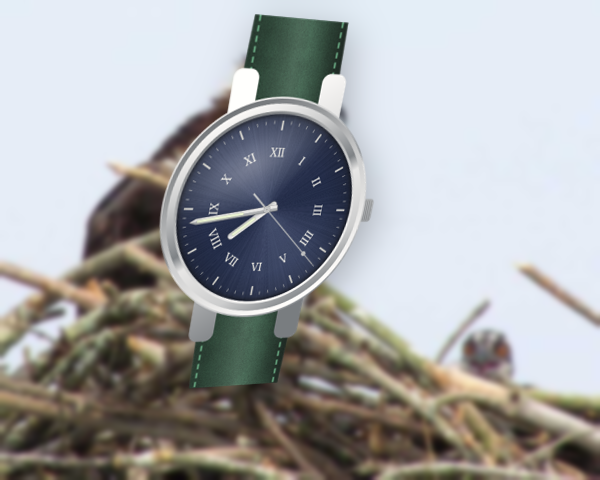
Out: 7,43,22
